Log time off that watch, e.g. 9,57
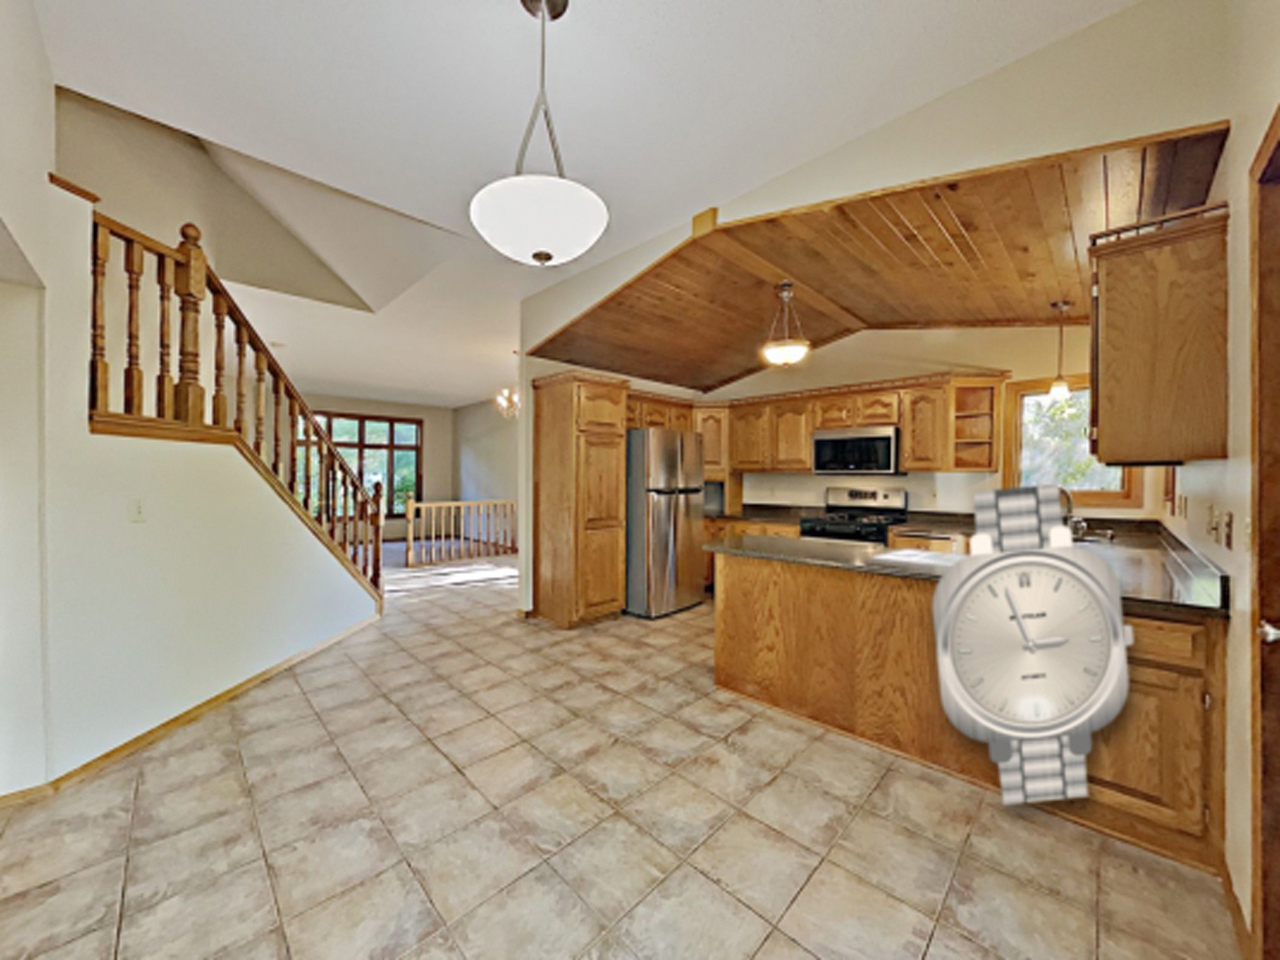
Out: 2,57
